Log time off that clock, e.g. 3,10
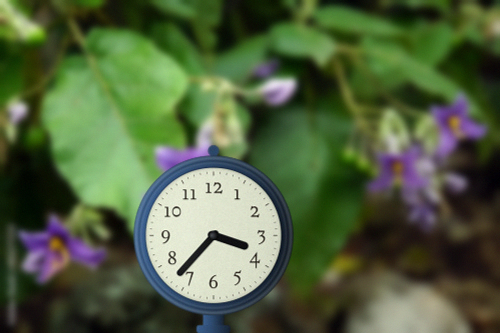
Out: 3,37
